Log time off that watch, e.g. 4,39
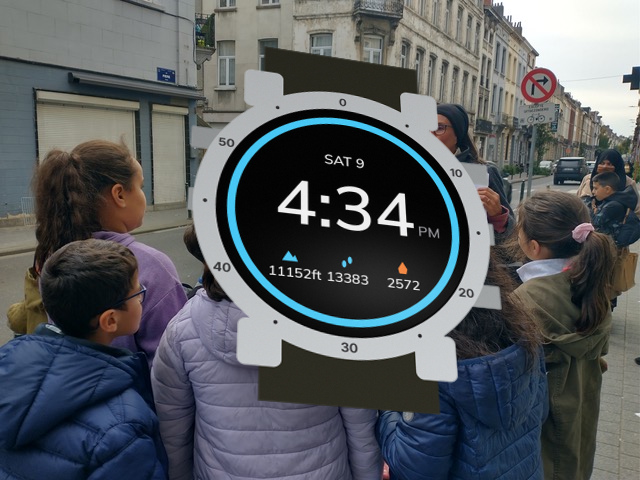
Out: 4,34
